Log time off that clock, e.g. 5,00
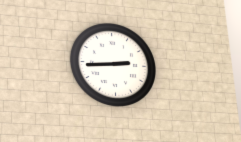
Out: 2,44
